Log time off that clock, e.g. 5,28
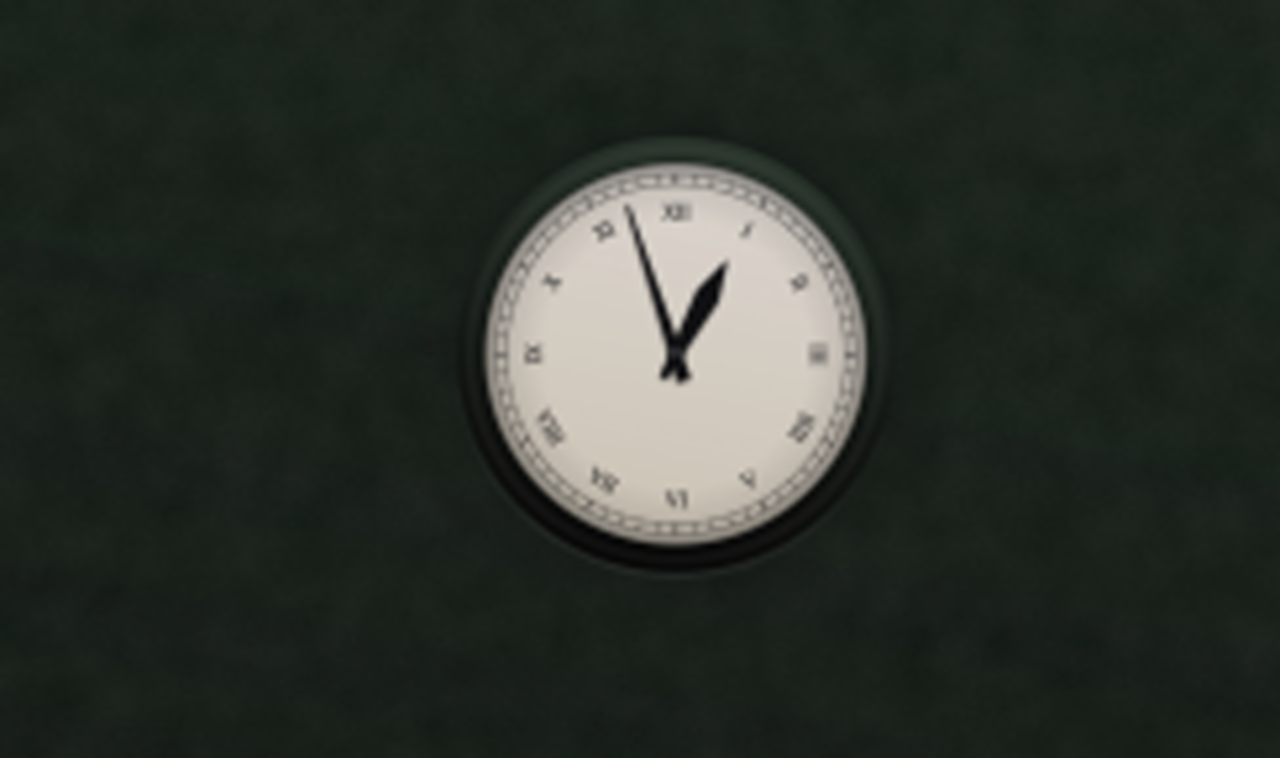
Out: 12,57
